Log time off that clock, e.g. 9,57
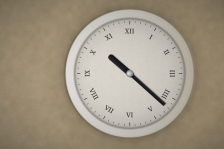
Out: 10,22
